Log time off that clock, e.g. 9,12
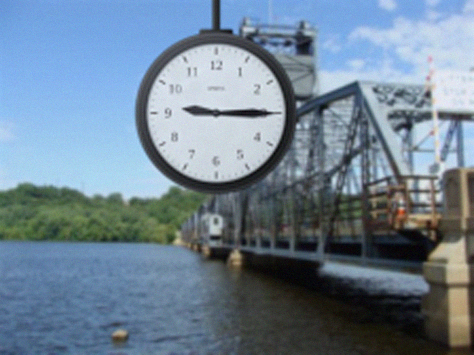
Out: 9,15
